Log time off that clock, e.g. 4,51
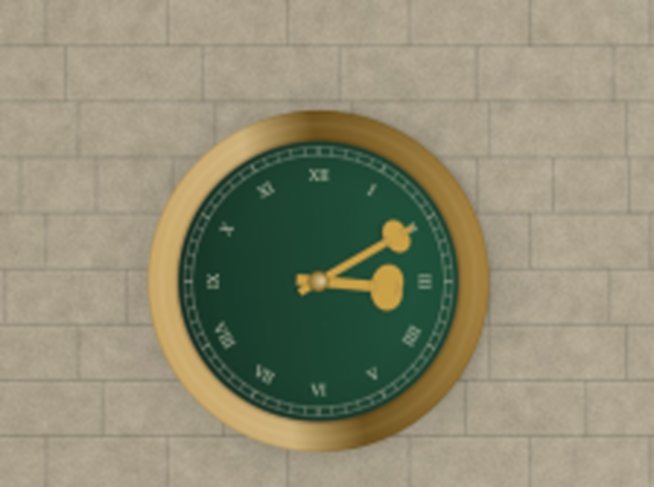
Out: 3,10
